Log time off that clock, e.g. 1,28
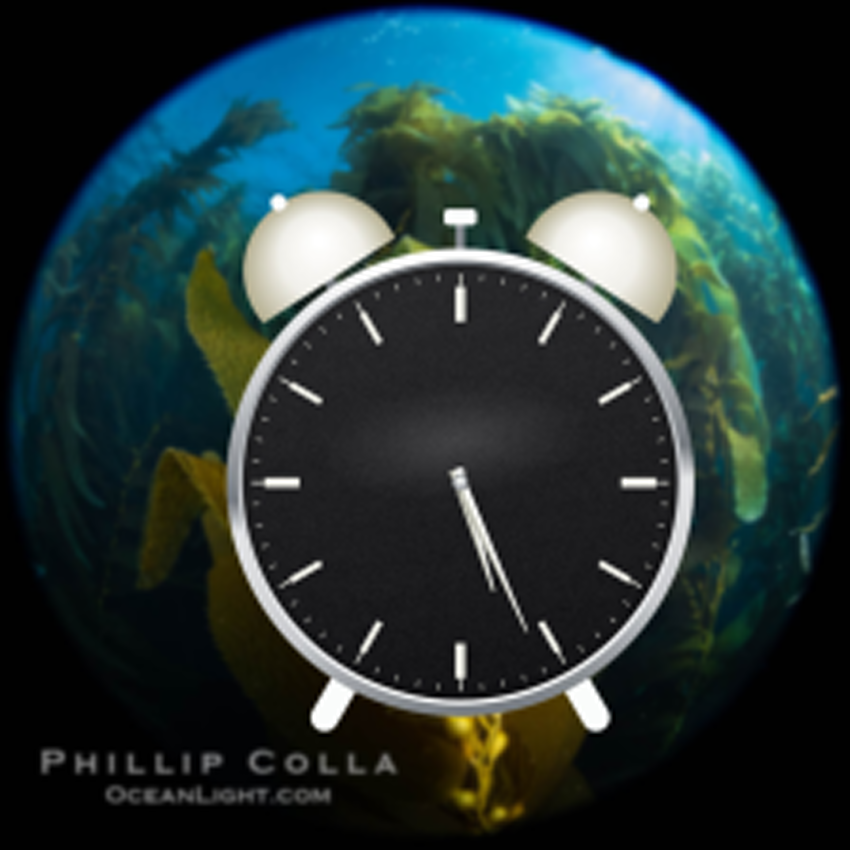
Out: 5,26
